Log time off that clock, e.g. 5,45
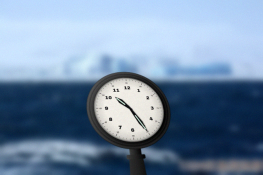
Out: 10,25
